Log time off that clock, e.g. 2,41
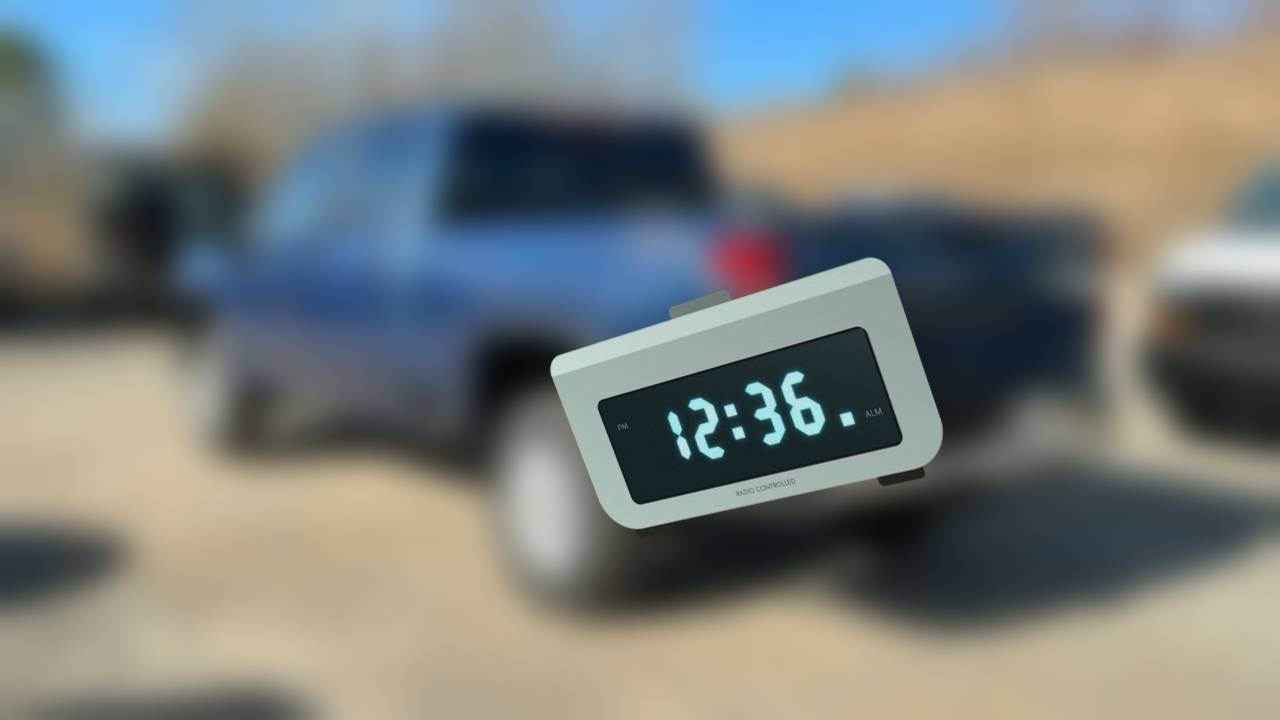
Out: 12,36
